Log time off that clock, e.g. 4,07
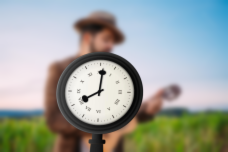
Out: 8,01
